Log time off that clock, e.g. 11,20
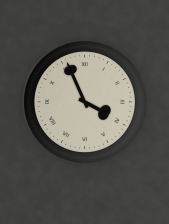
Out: 3,56
